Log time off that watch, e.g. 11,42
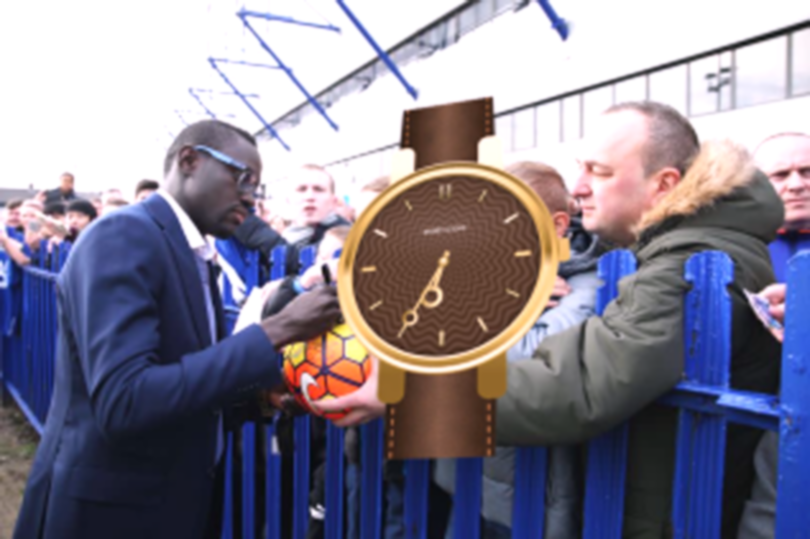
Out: 6,35
